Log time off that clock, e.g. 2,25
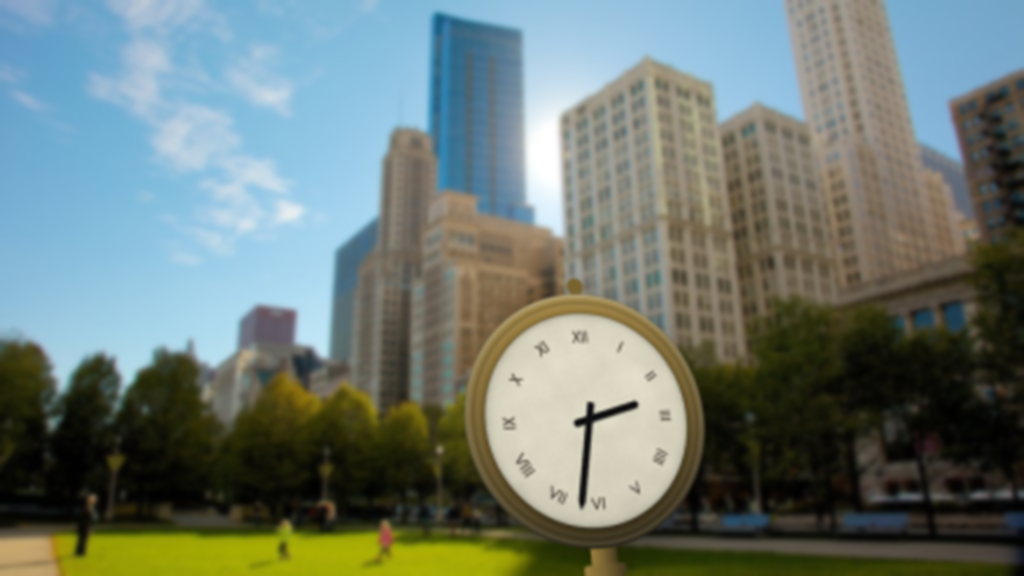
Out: 2,32
